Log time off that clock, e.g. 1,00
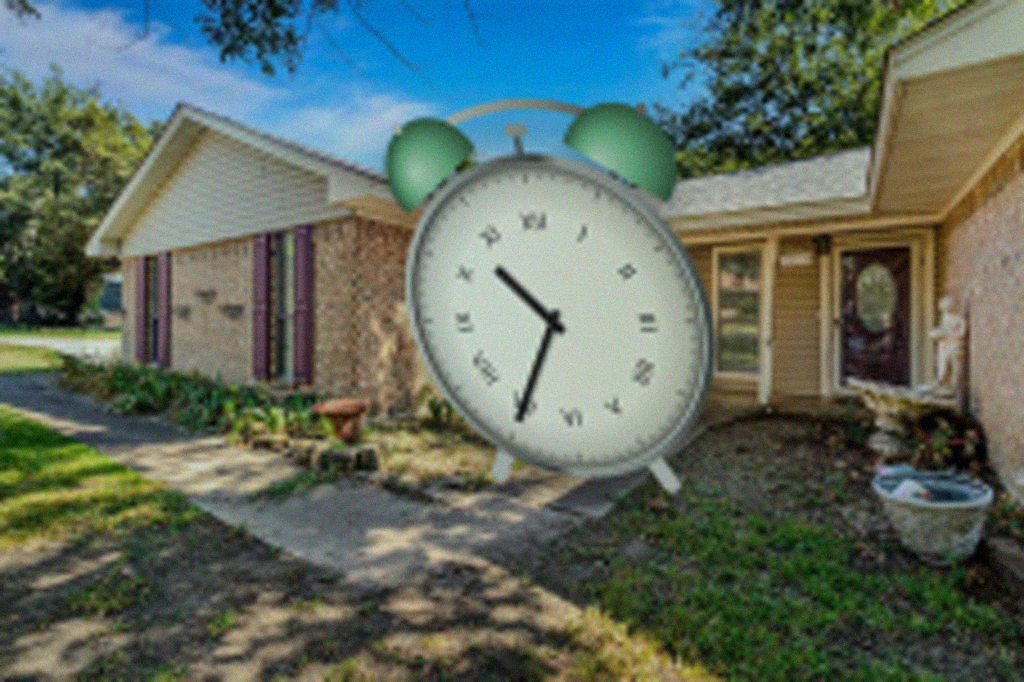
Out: 10,35
